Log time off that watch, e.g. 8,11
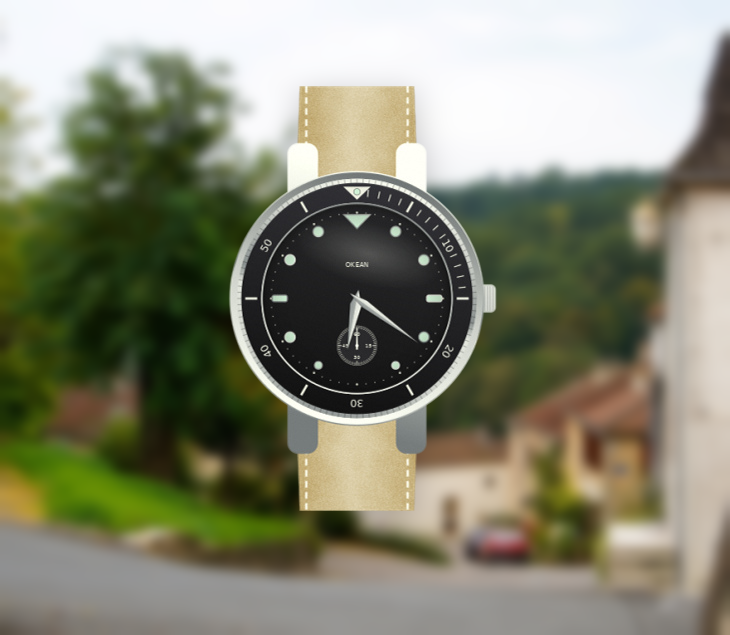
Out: 6,21
